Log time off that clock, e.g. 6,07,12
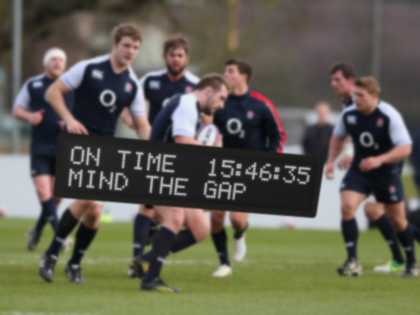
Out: 15,46,35
